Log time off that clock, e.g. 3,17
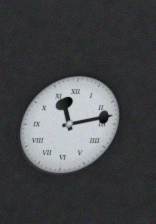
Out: 11,13
